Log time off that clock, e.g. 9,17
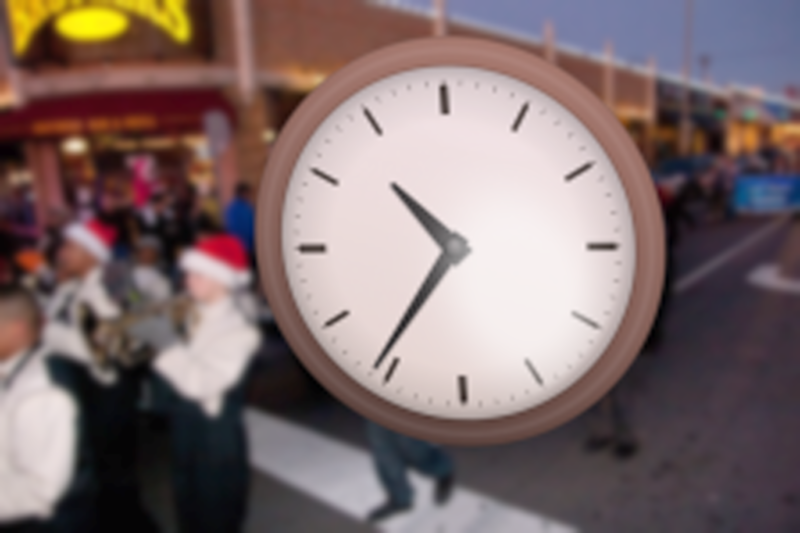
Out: 10,36
